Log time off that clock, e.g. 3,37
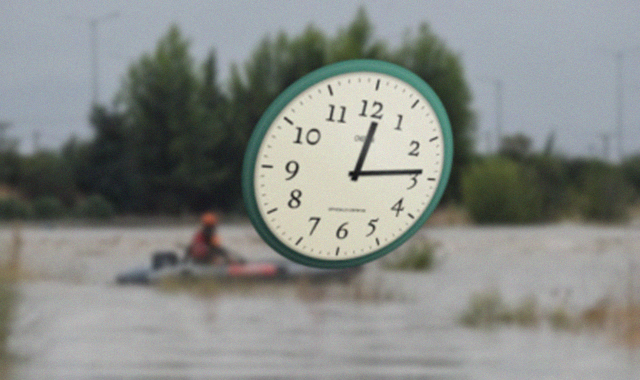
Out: 12,14
